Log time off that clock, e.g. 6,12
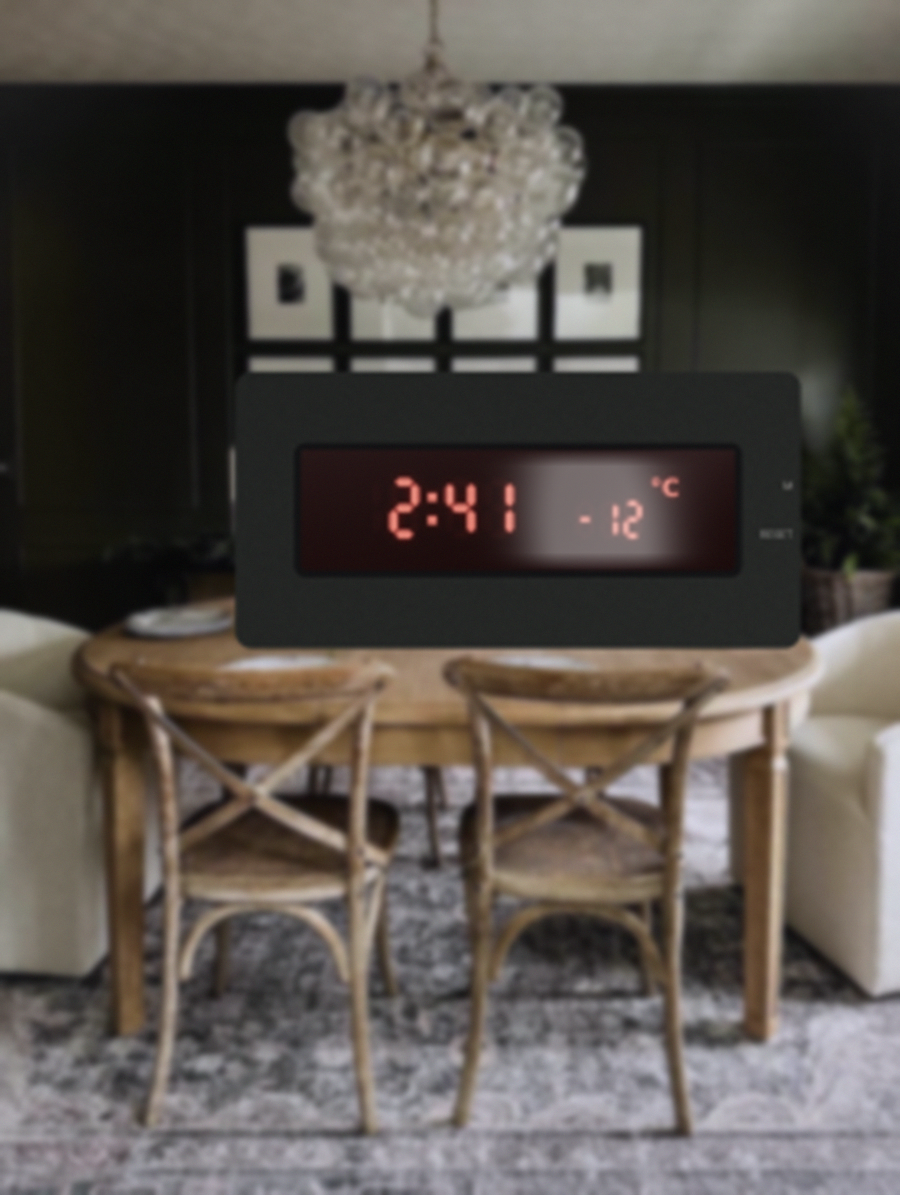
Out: 2,41
